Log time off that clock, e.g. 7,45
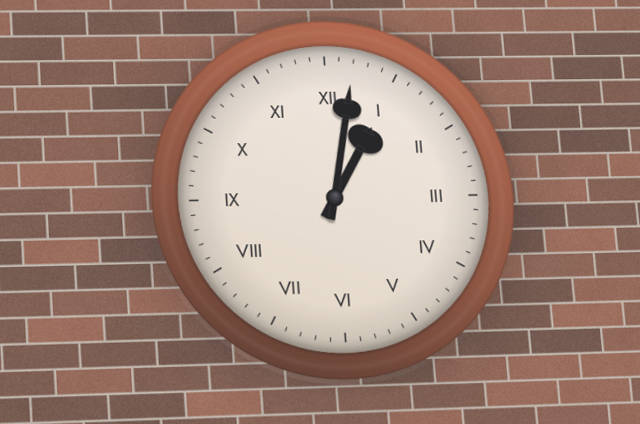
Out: 1,02
